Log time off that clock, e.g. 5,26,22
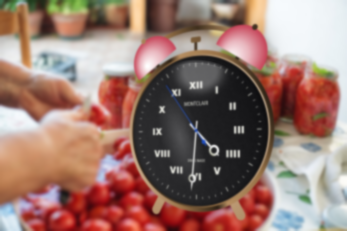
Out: 4,30,54
